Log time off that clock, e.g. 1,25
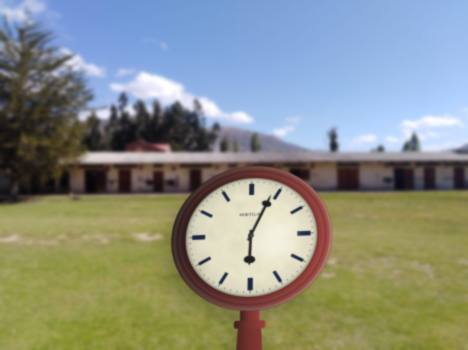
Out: 6,04
